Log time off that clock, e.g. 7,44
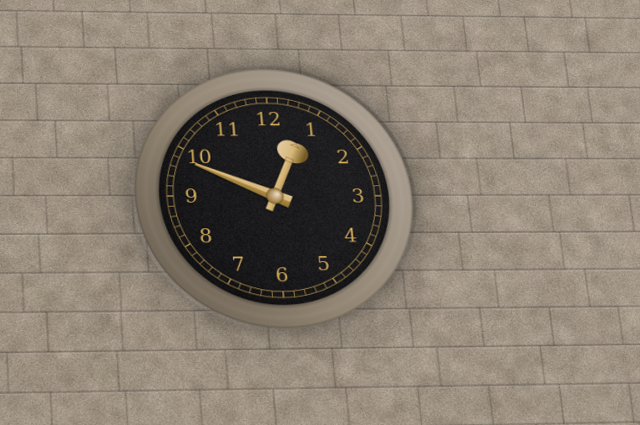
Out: 12,49
